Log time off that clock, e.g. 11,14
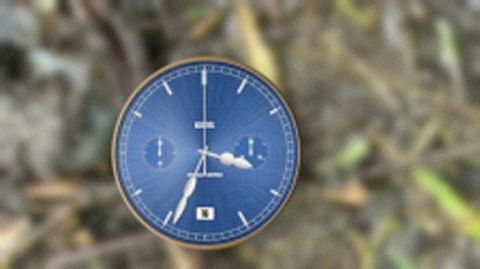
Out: 3,34
